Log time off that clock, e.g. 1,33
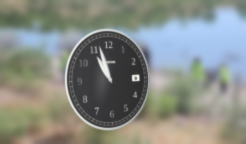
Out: 10,57
